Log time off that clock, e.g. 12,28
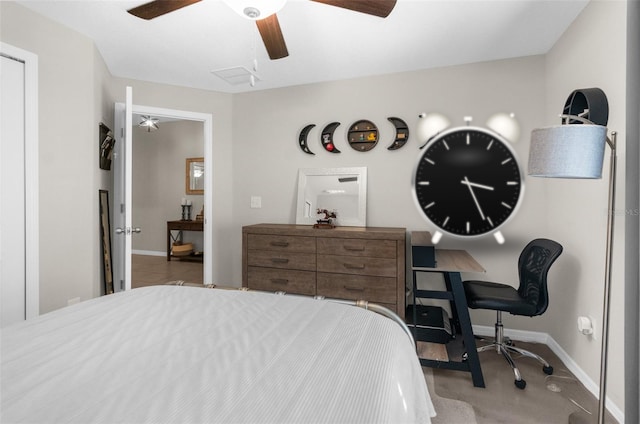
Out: 3,26
